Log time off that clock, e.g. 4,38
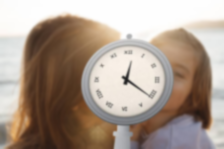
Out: 12,21
